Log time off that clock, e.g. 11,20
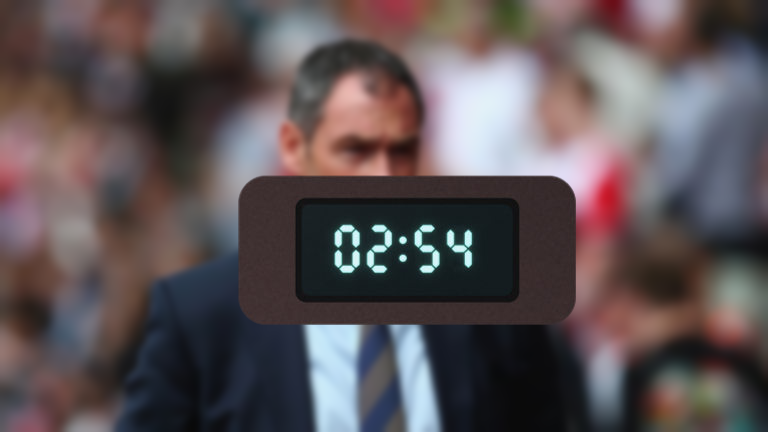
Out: 2,54
